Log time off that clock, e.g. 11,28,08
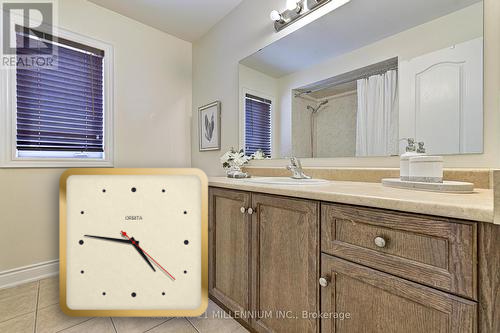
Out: 4,46,22
